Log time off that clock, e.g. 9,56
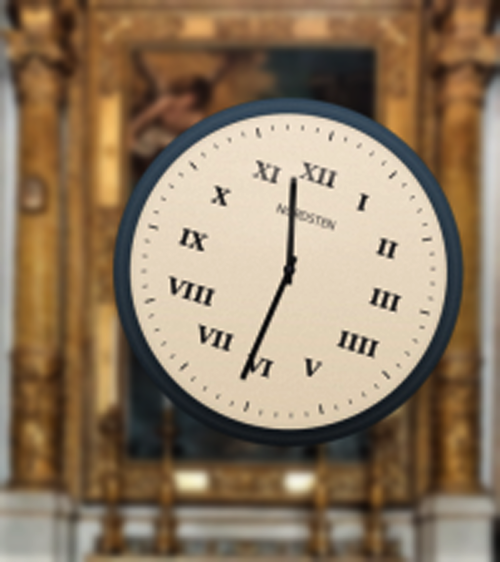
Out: 11,31
